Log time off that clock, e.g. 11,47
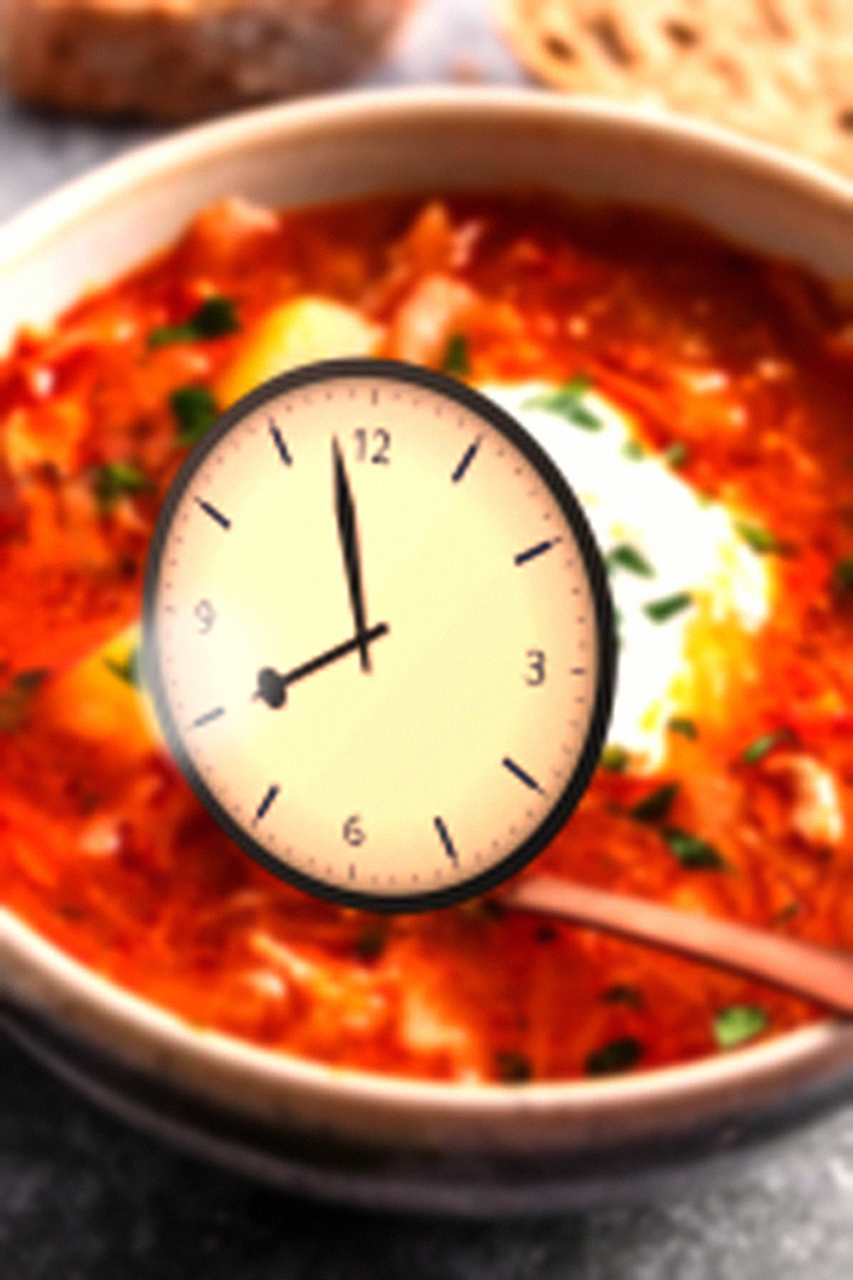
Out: 7,58
